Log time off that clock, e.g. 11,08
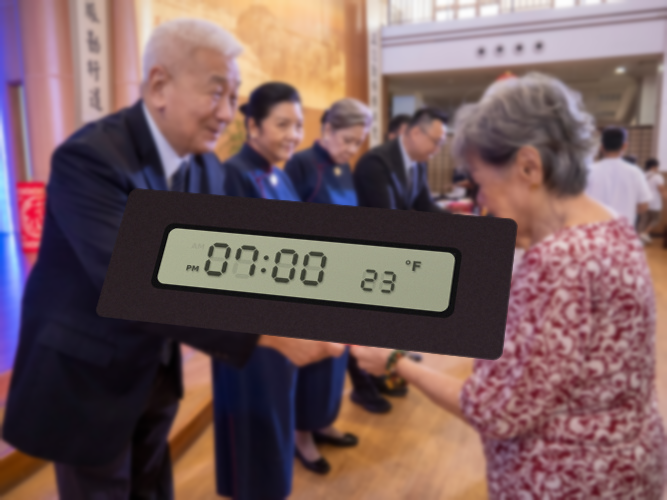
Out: 7,00
